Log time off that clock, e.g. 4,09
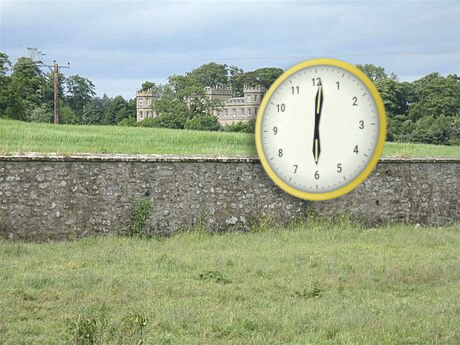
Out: 6,01
